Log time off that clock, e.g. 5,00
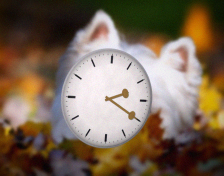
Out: 2,20
